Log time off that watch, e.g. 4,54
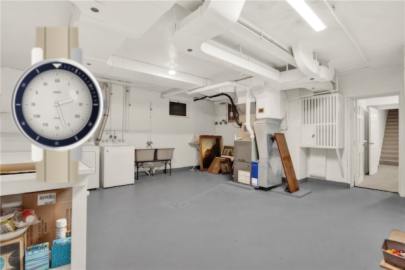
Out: 2,27
